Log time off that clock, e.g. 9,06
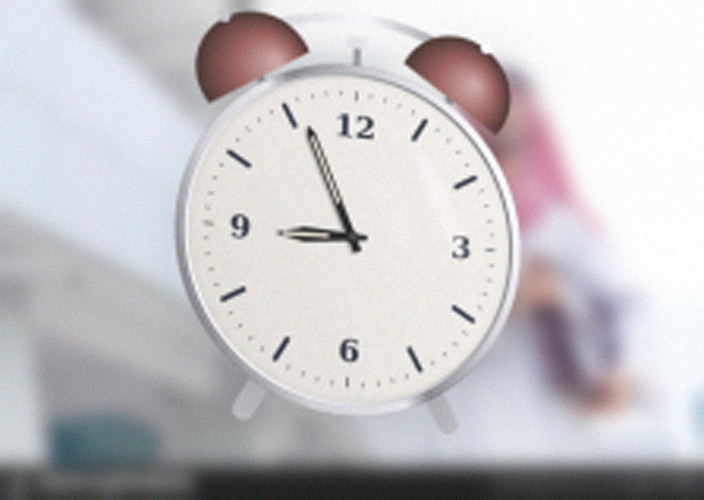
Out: 8,56
